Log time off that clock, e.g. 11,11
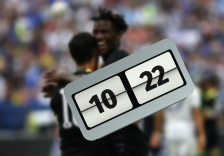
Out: 10,22
